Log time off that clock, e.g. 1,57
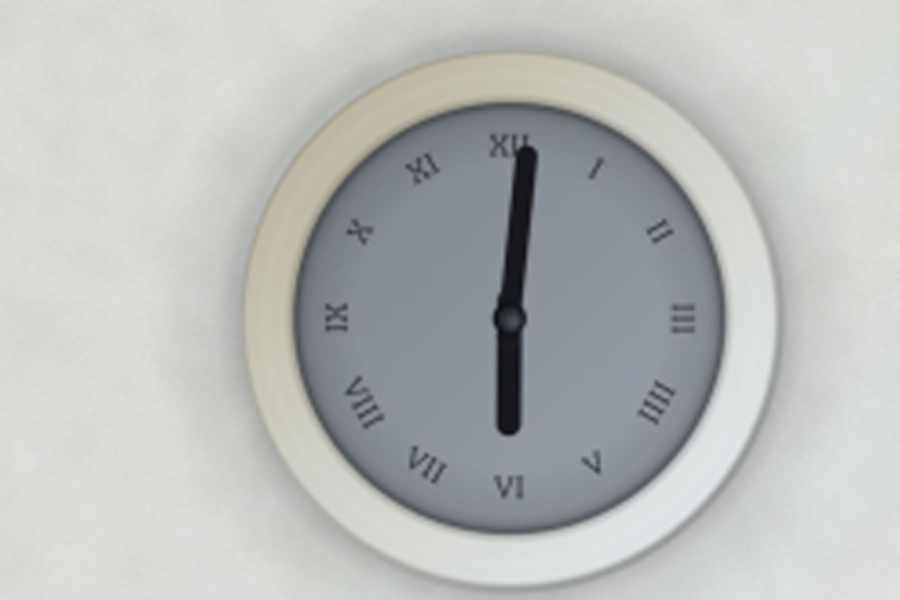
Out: 6,01
